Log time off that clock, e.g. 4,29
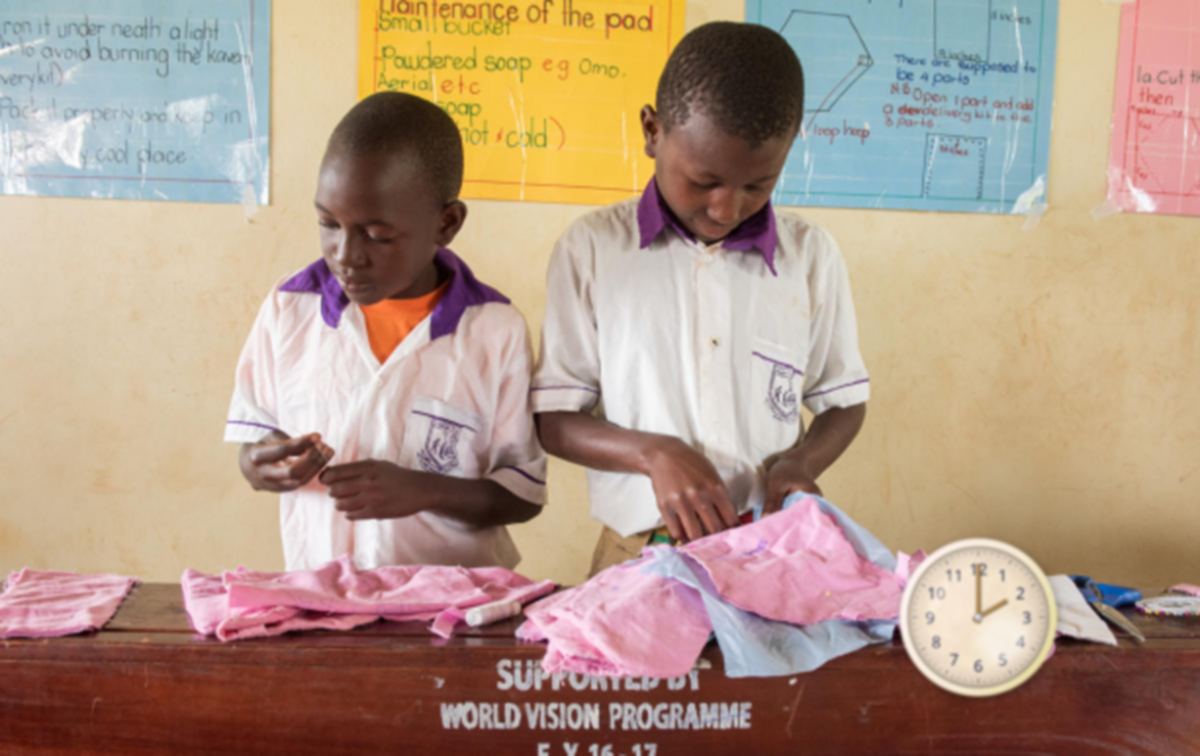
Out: 2,00
